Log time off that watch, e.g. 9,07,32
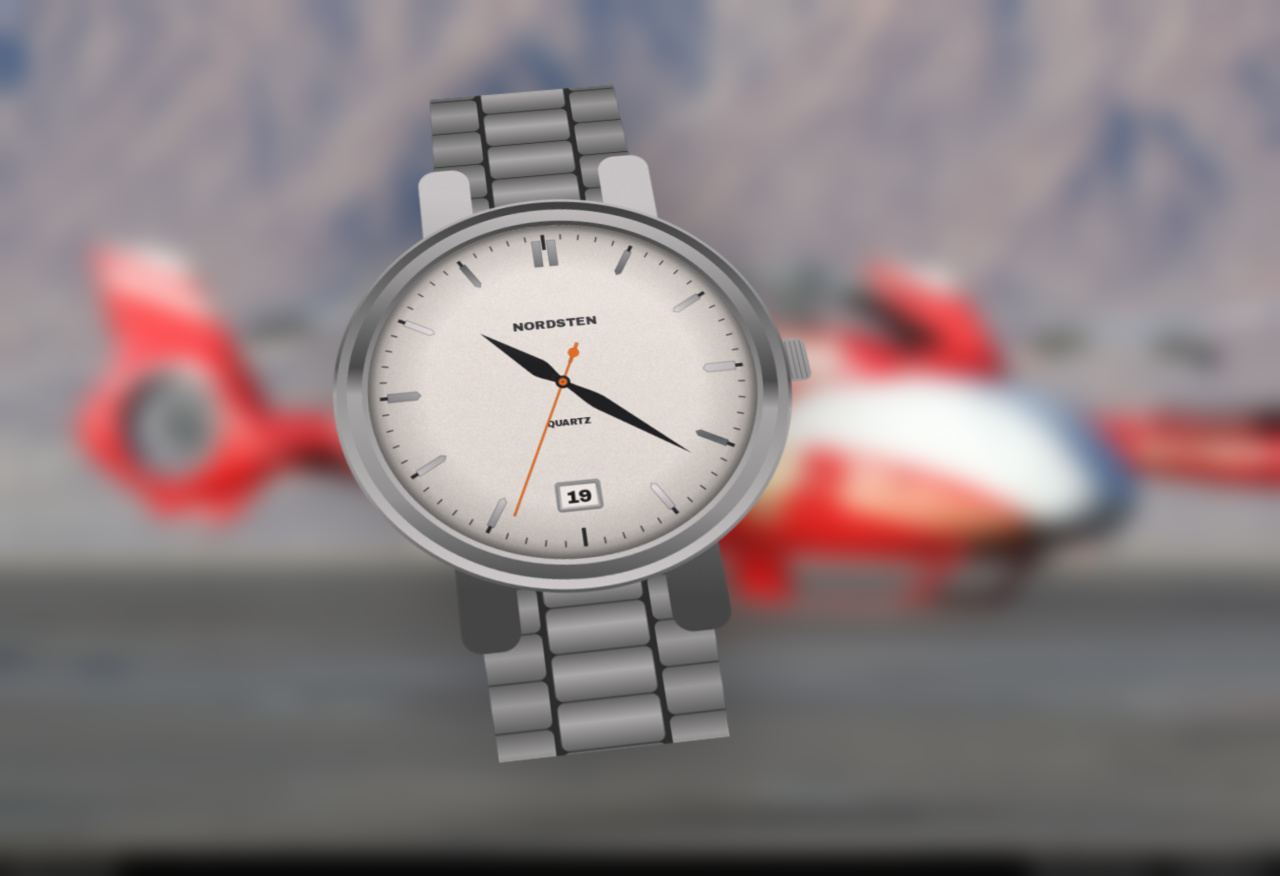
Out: 10,21,34
